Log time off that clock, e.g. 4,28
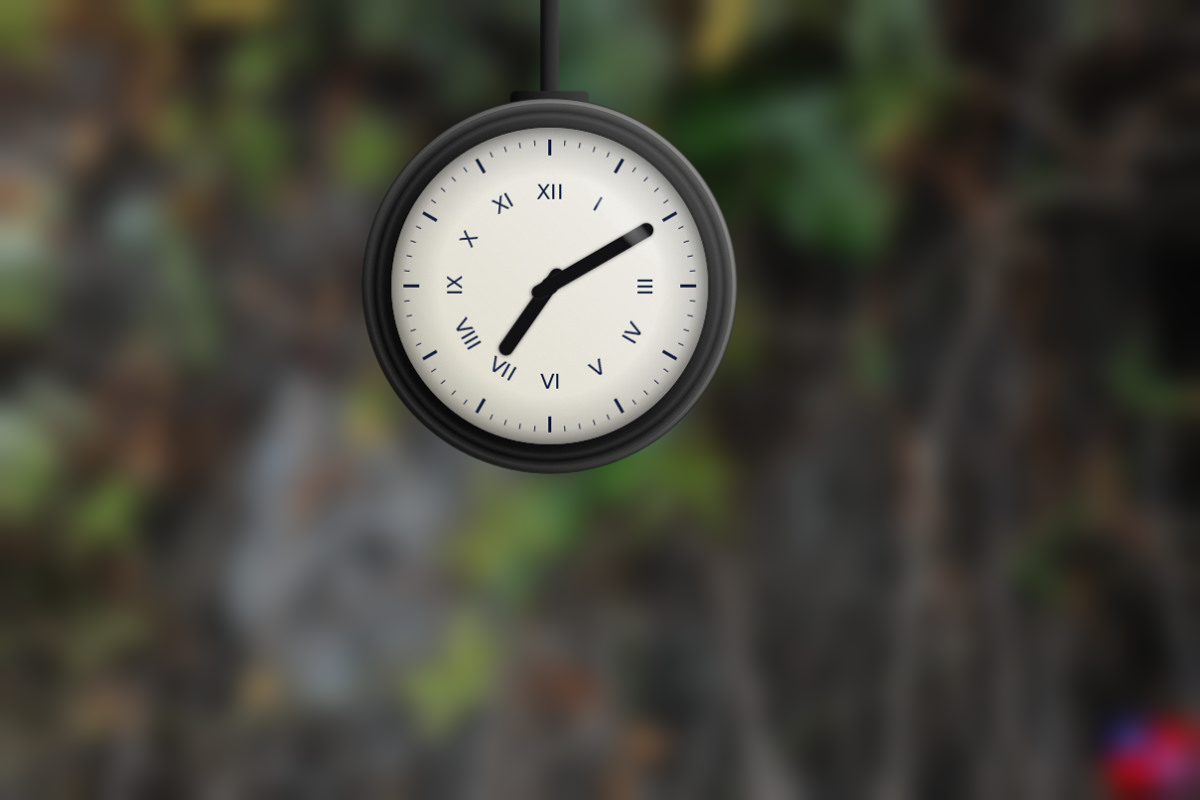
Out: 7,10
